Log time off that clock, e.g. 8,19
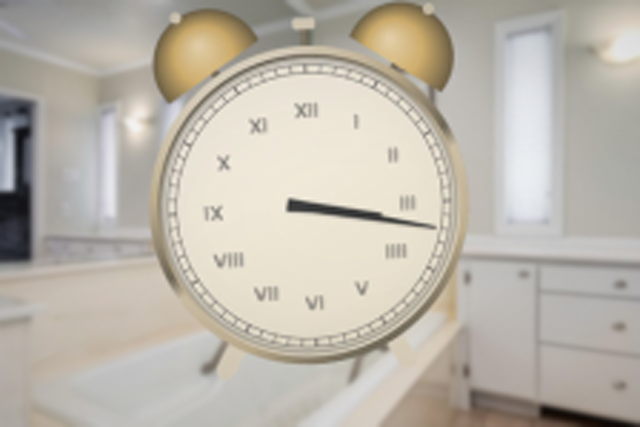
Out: 3,17
